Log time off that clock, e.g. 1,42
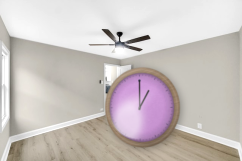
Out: 1,00
